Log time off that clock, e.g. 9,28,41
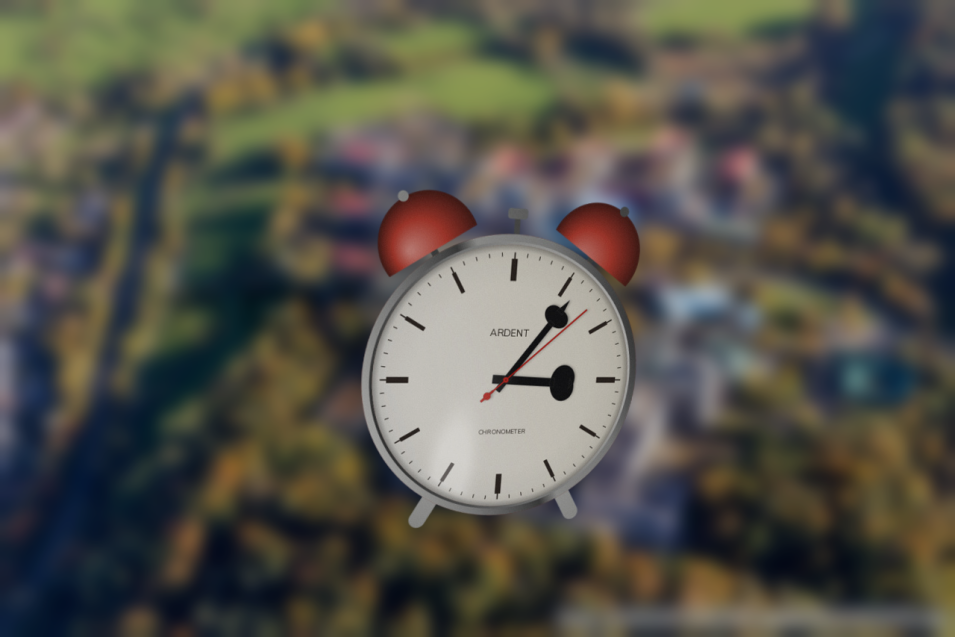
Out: 3,06,08
